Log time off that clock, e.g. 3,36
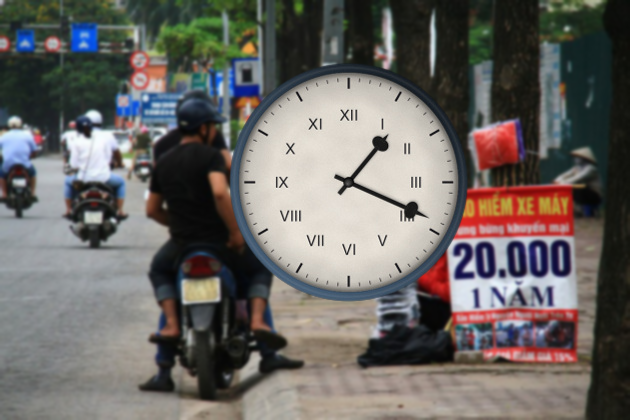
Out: 1,19
